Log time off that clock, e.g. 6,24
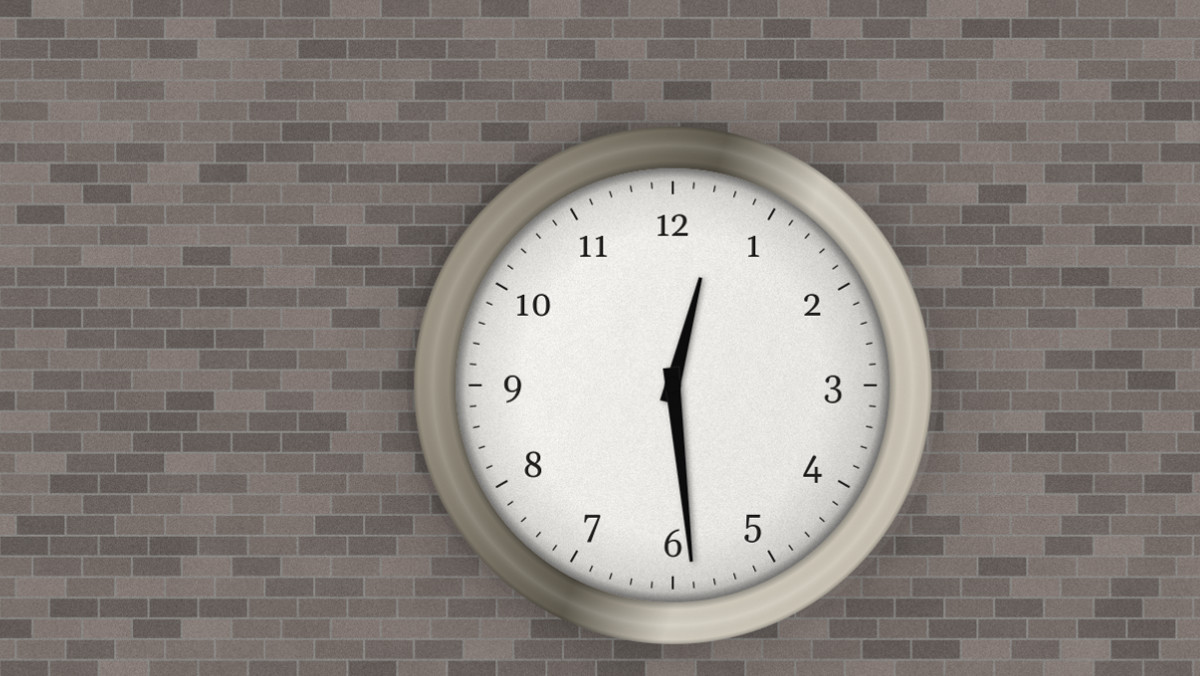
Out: 12,29
